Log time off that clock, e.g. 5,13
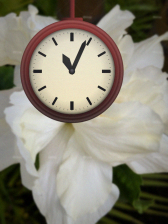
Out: 11,04
